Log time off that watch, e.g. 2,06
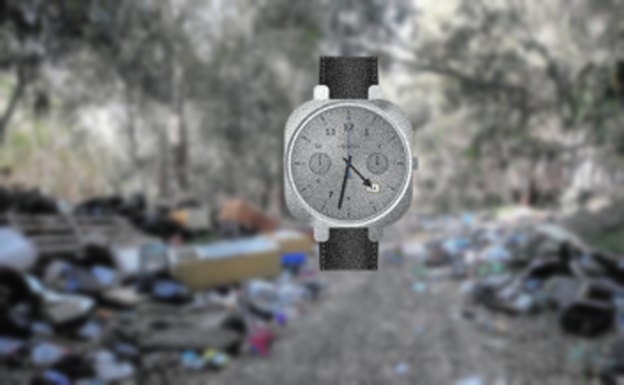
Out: 4,32
